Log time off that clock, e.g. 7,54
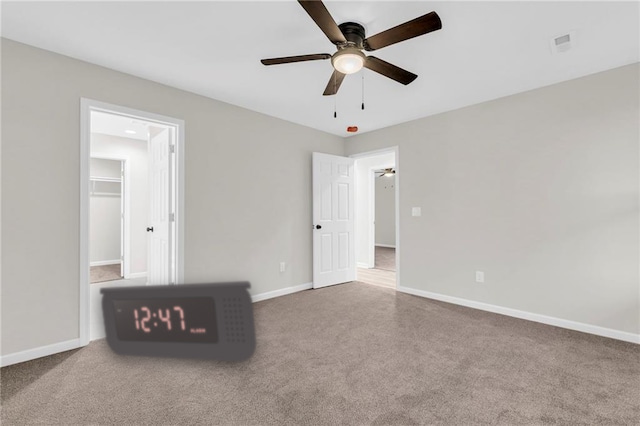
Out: 12,47
